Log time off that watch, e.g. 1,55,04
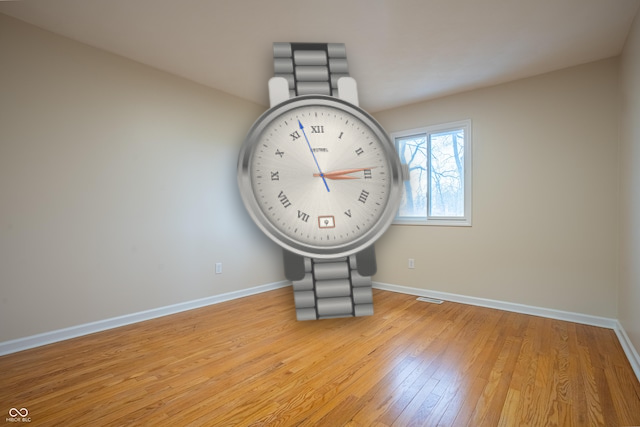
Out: 3,13,57
